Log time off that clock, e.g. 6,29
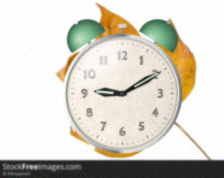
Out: 9,10
